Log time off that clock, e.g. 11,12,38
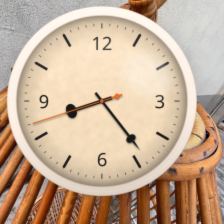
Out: 8,23,42
